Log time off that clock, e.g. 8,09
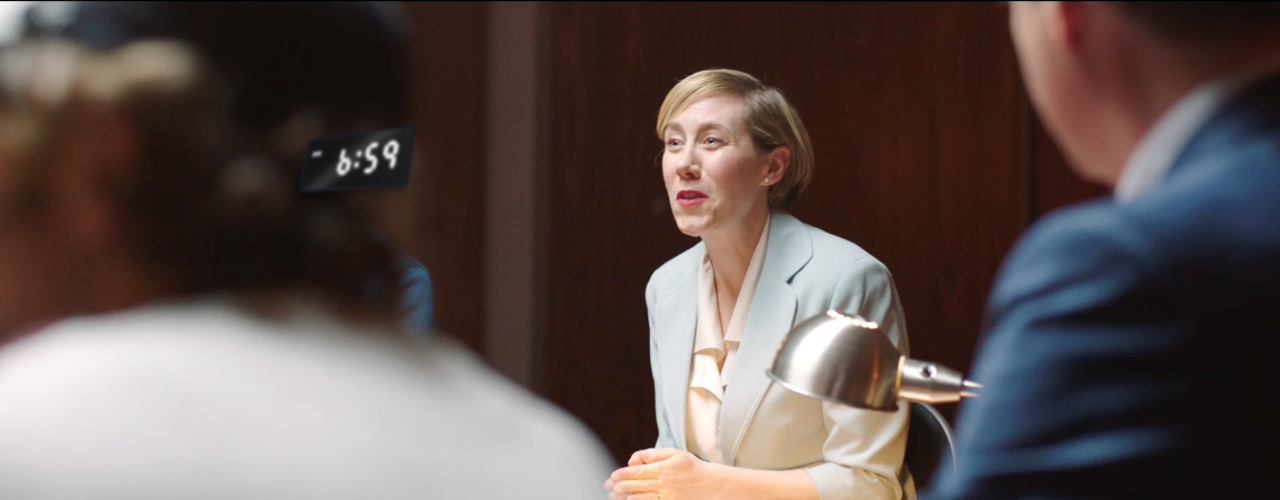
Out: 6,59
